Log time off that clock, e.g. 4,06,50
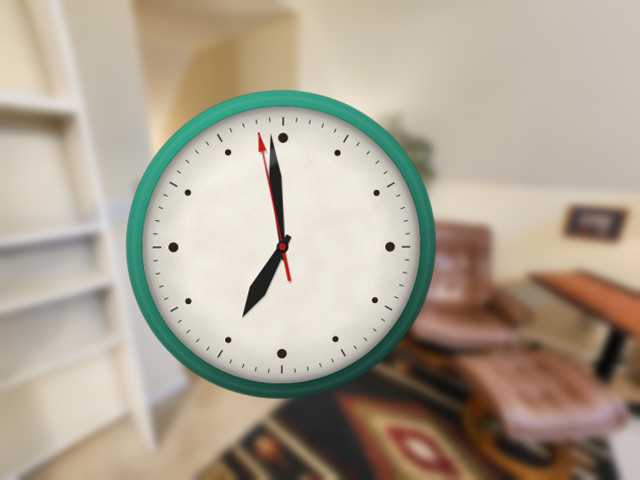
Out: 6,58,58
